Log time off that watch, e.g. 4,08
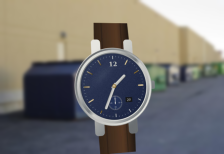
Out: 1,34
